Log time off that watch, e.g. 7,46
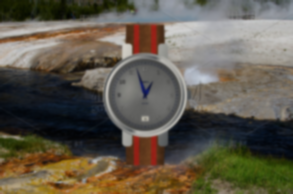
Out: 12,57
